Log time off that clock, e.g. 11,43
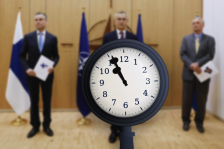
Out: 10,56
